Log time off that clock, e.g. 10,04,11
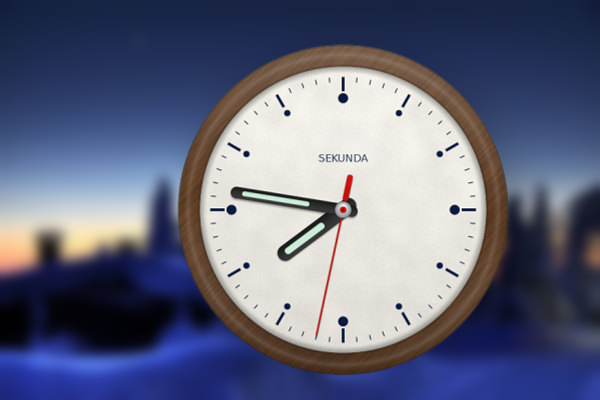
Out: 7,46,32
